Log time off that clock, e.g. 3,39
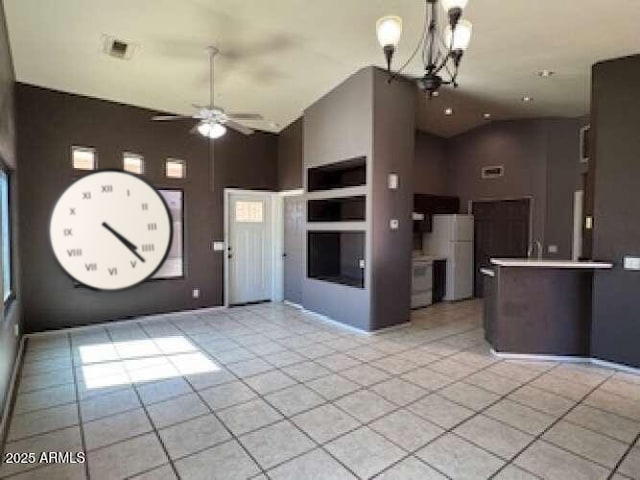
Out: 4,23
